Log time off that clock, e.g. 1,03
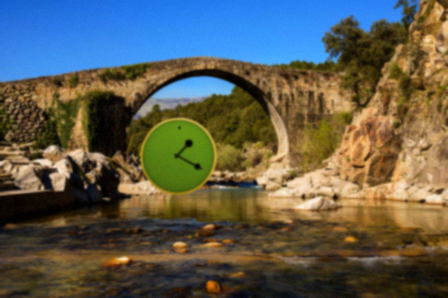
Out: 1,19
